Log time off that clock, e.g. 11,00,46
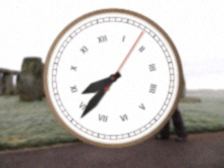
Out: 8,39,08
